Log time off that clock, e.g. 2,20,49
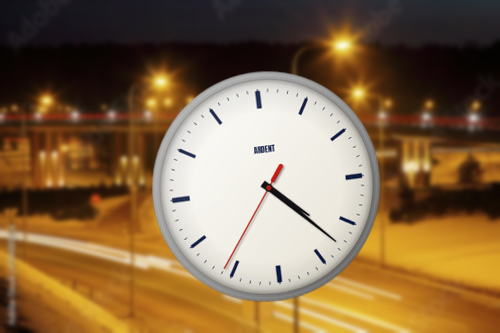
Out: 4,22,36
